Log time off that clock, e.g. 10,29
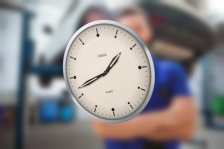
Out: 1,42
